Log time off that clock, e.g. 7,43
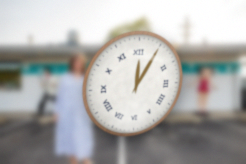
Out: 12,05
